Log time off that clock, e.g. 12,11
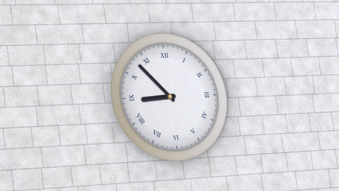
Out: 8,53
